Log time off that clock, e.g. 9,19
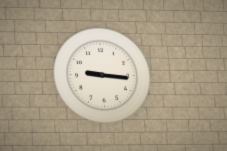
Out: 9,16
